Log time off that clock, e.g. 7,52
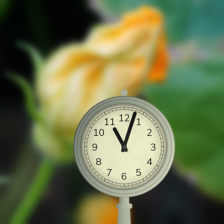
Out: 11,03
